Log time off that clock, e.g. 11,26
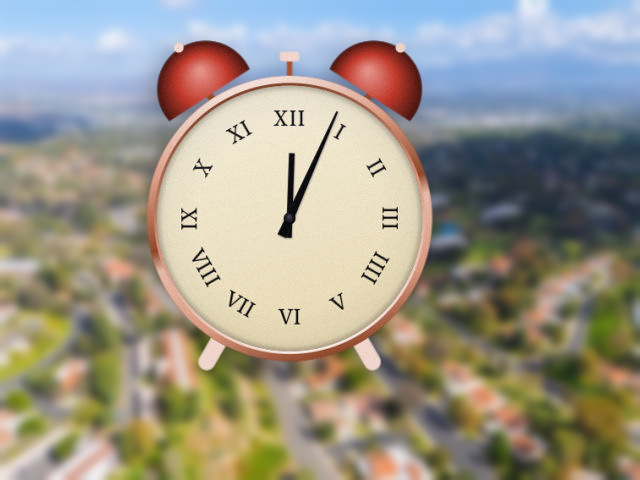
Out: 12,04
